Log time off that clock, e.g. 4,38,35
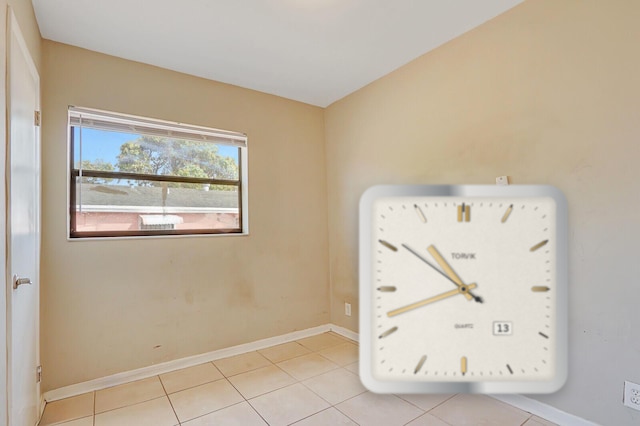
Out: 10,41,51
